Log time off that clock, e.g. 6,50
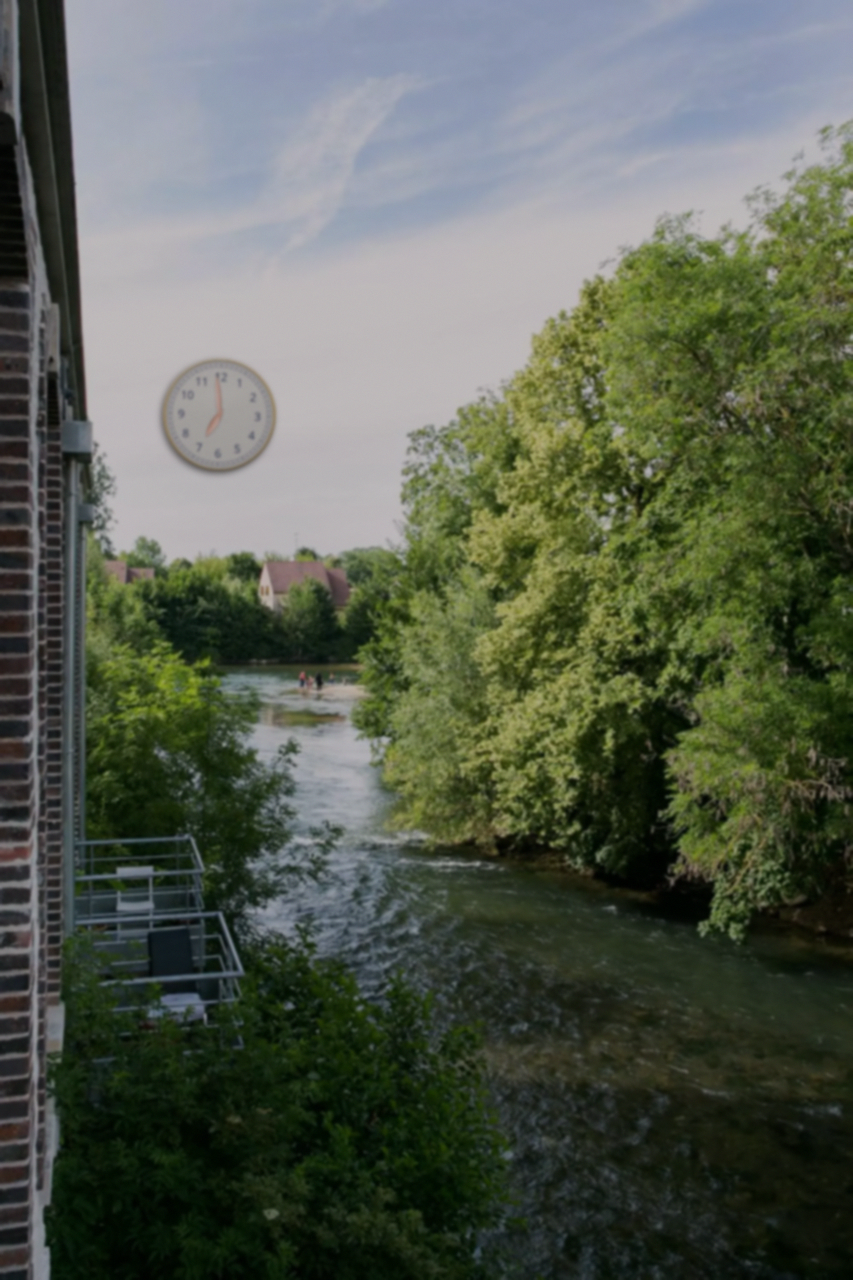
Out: 6,59
